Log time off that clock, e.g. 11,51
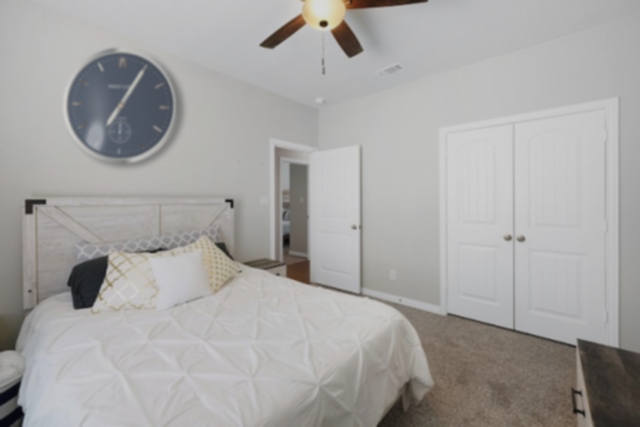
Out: 7,05
